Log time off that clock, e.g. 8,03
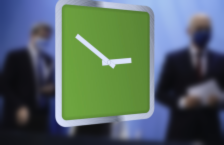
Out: 2,51
